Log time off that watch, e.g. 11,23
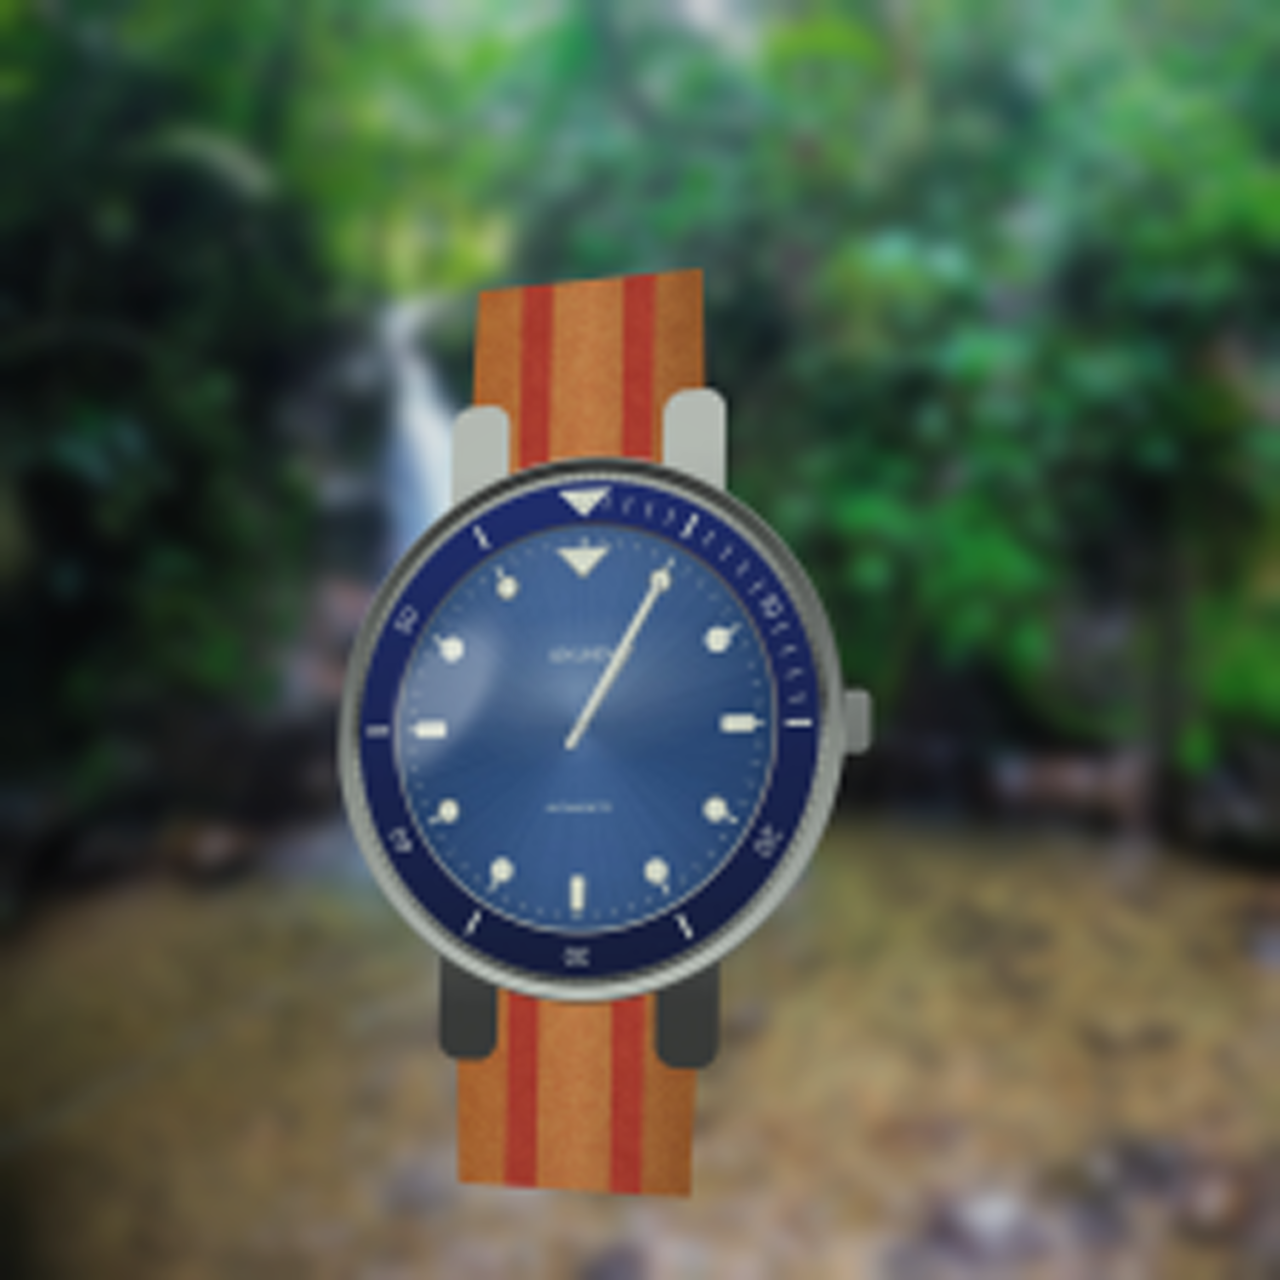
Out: 1,05
